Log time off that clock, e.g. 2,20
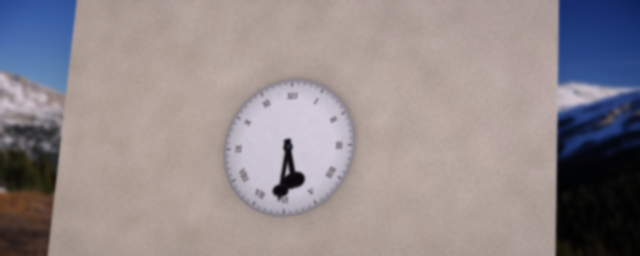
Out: 5,31
